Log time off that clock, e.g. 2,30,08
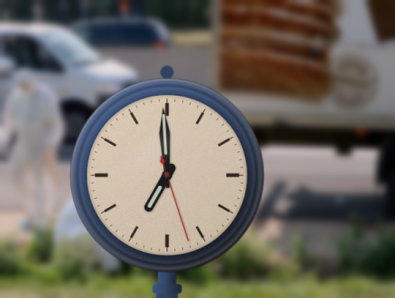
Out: 6,59,27
